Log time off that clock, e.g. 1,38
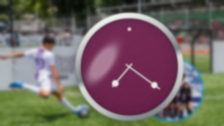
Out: 7,21
